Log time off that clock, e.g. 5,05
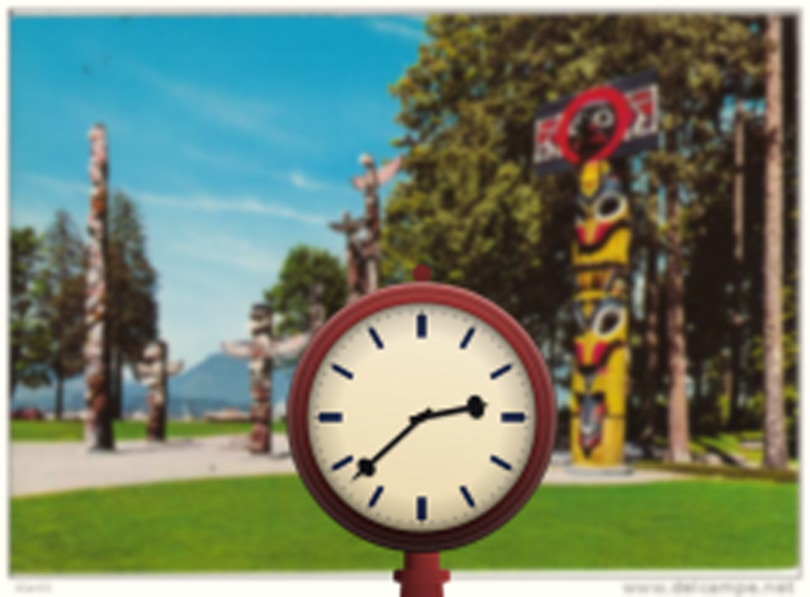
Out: 2,38
